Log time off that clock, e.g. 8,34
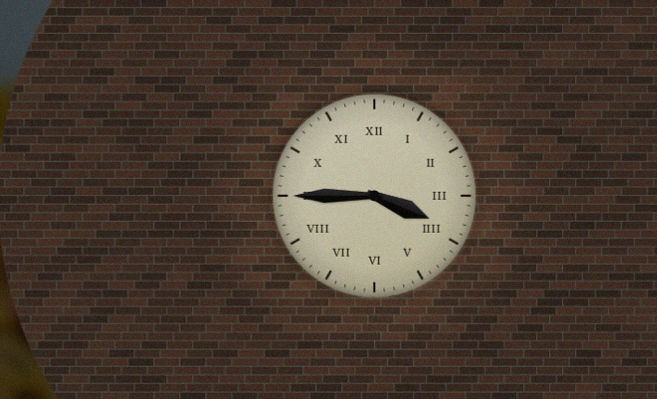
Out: 3,45
